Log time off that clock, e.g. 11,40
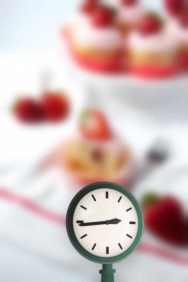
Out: 2,44
